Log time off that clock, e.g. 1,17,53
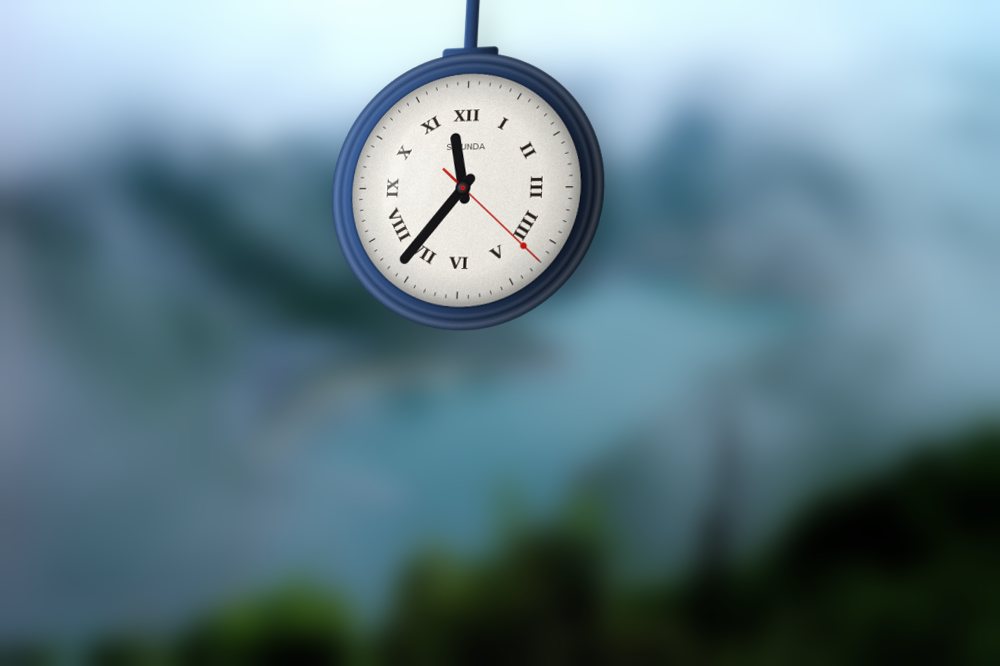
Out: 11,36,22
